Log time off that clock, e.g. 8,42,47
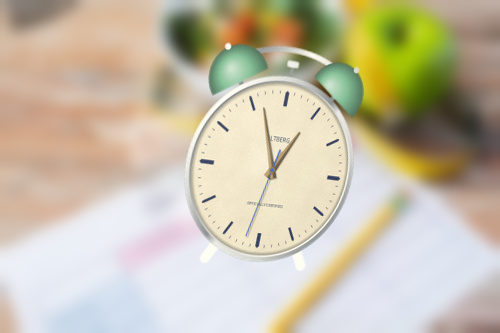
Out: 12,56,32
